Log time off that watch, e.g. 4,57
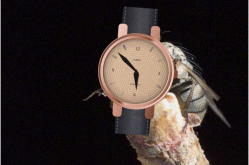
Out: 5,52
